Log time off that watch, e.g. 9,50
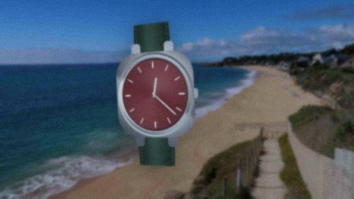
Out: 12,22
